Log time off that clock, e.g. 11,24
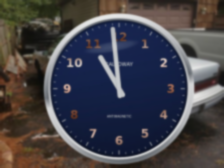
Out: 10,59
